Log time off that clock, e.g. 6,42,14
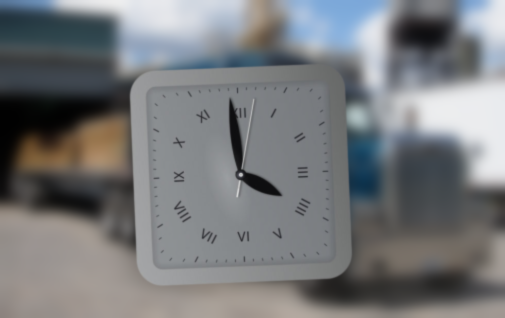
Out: 3,59,02
